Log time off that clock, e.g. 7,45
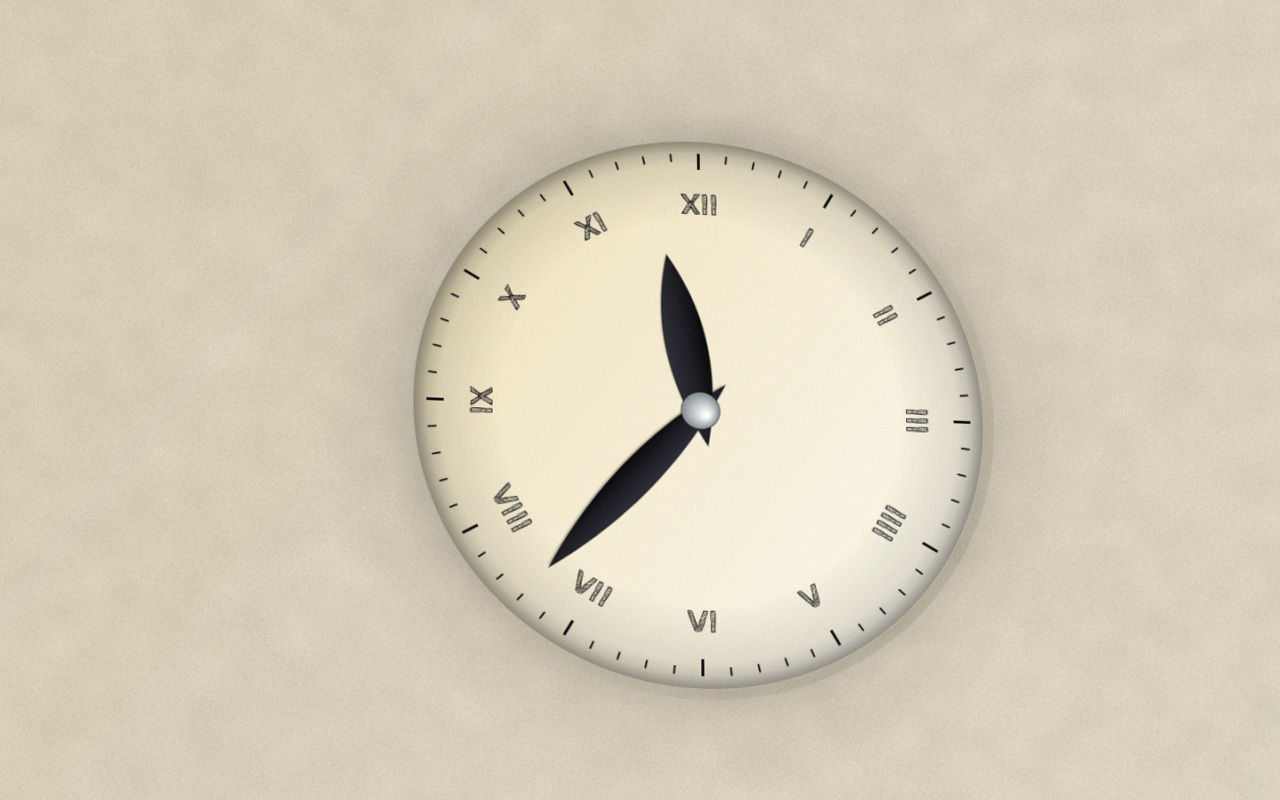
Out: 11,37
